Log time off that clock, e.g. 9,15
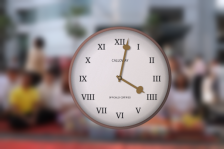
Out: 4,02
